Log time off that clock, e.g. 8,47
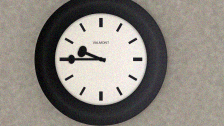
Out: 9,45
